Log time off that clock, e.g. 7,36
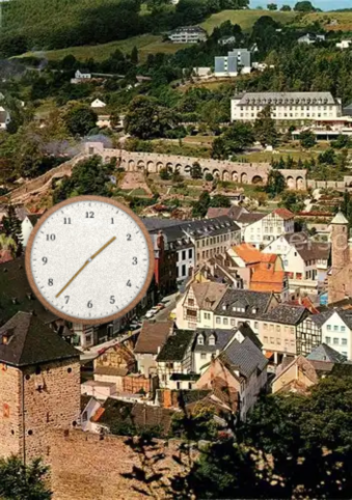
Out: 1,37
